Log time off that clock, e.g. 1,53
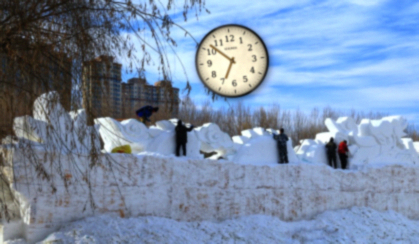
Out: 6,52
